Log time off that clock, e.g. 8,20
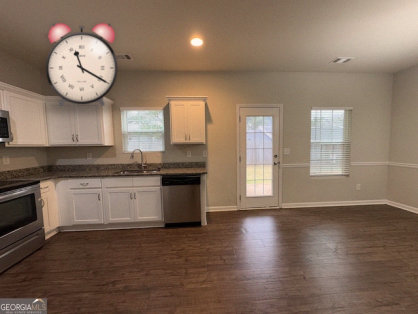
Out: 11,20
